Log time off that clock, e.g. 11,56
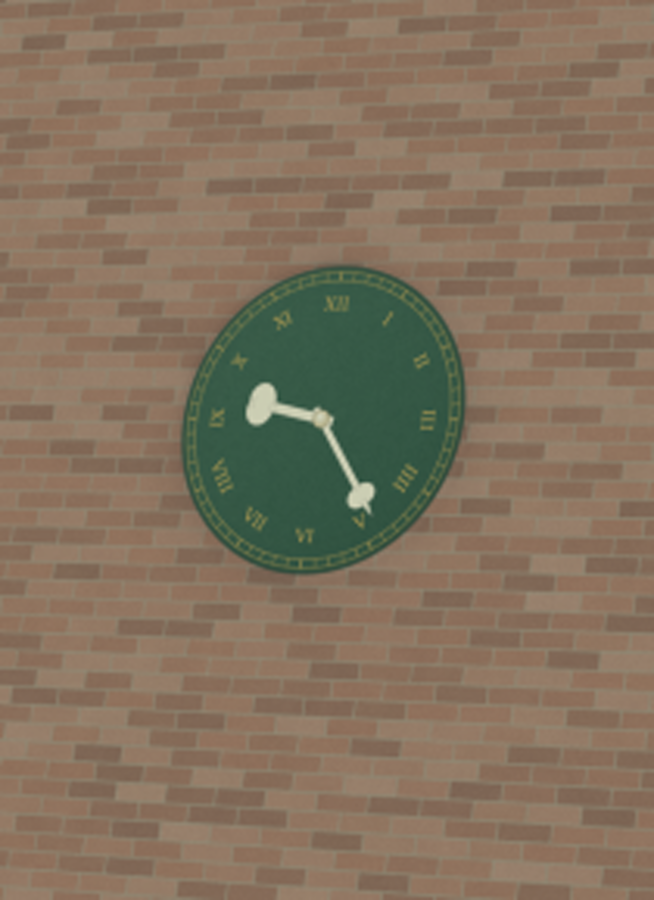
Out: 9,24
